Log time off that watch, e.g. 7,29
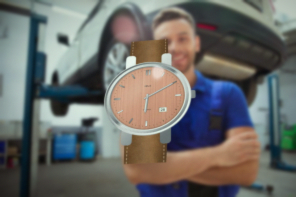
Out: 6,10
